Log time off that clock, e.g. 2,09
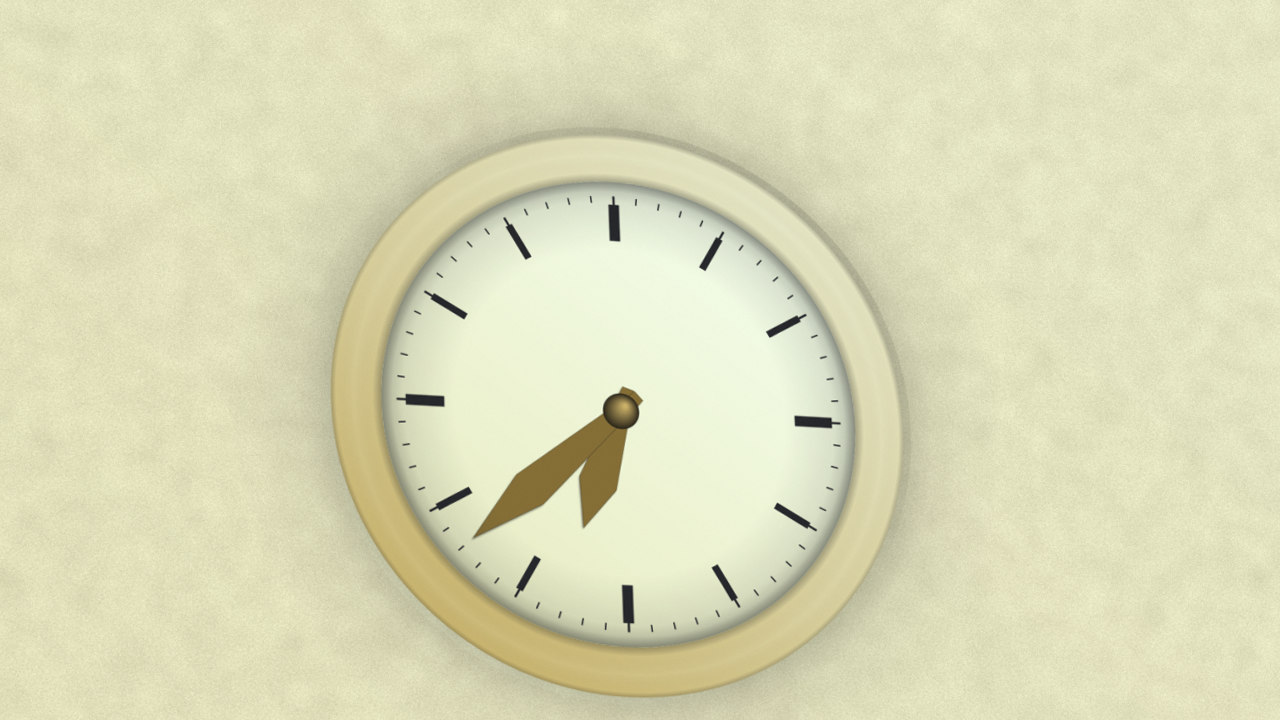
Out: 6,38
